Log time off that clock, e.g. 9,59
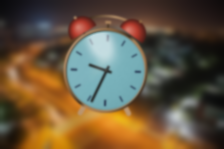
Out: 9,34
